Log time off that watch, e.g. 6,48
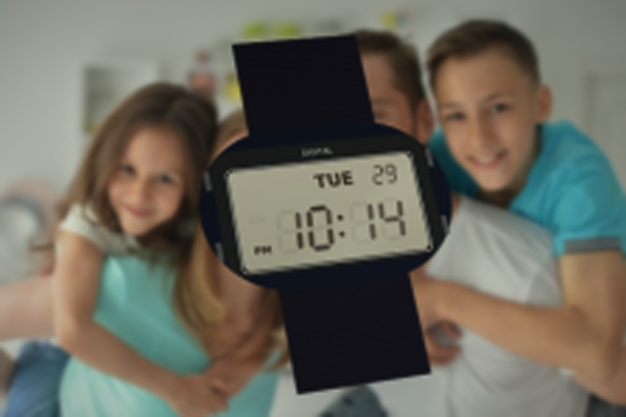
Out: 10,14
